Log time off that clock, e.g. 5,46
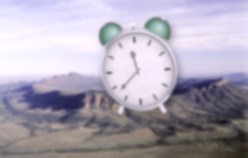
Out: 11,38
